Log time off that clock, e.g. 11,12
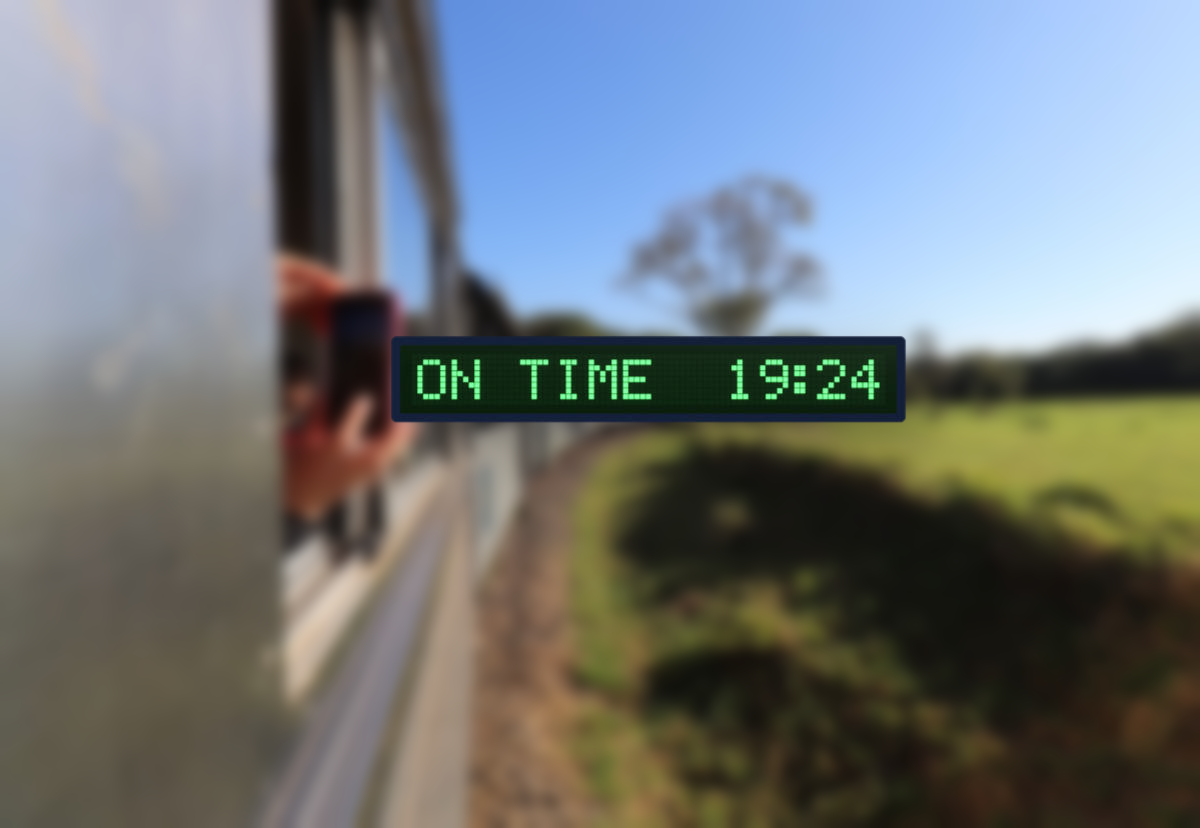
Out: 19,24
